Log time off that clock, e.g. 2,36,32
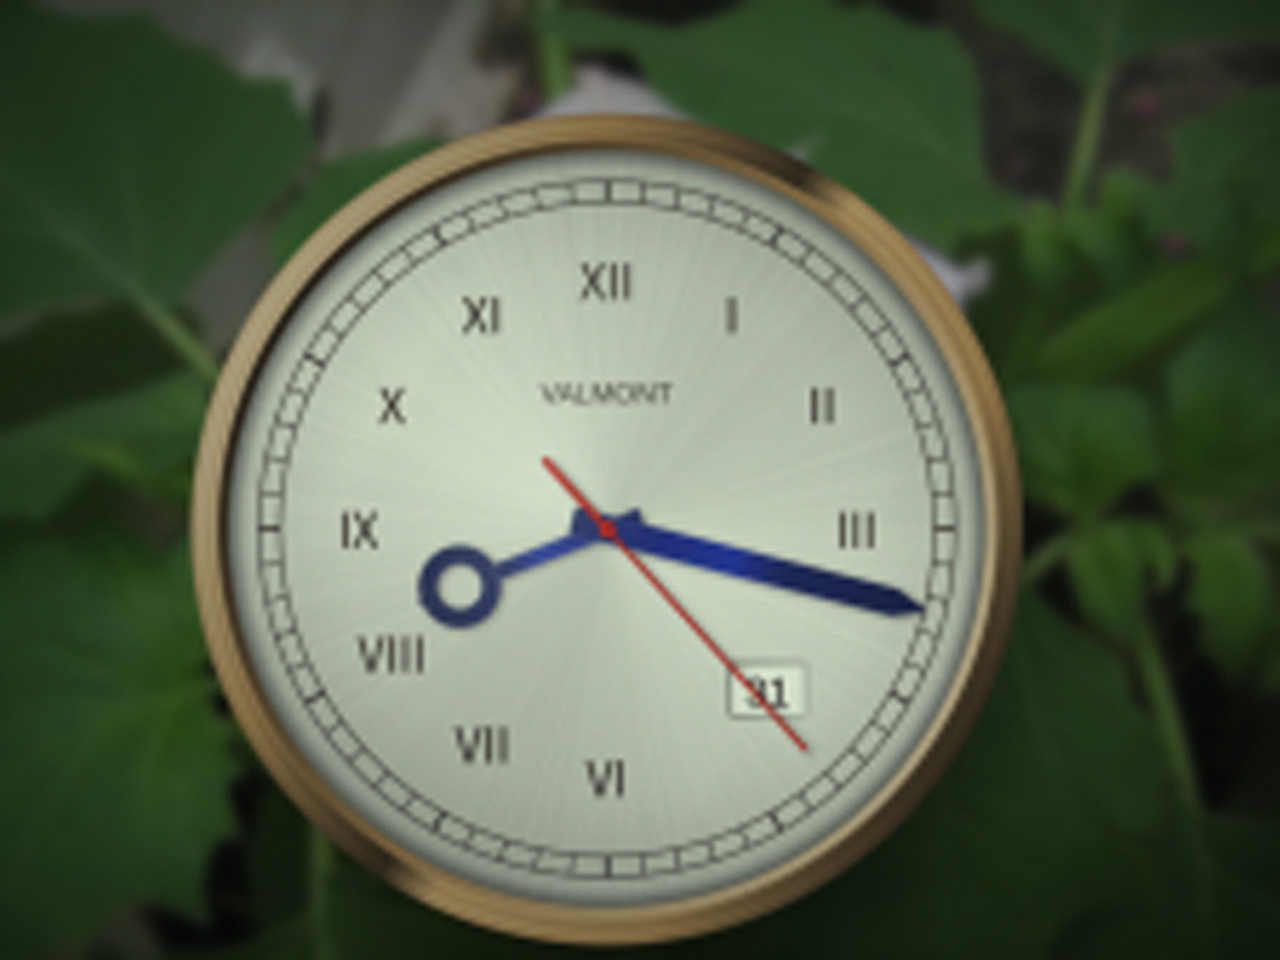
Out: 8,17,23
